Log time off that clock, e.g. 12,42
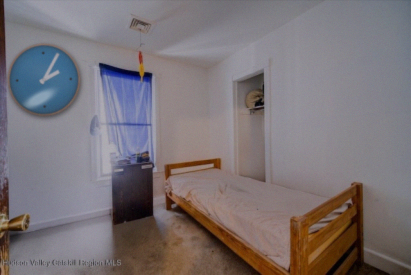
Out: 2,05
